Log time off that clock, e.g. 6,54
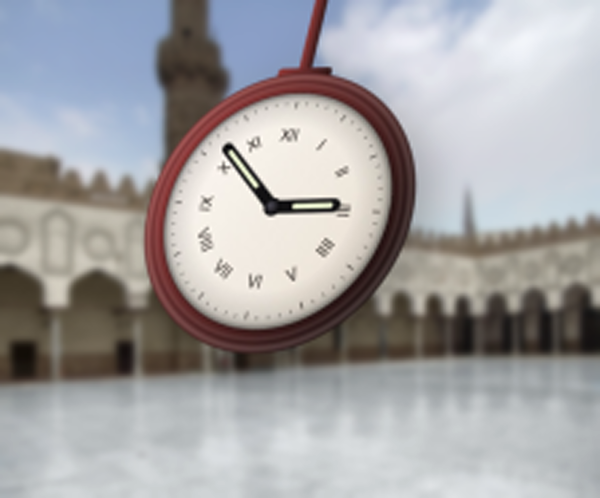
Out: 2,52
